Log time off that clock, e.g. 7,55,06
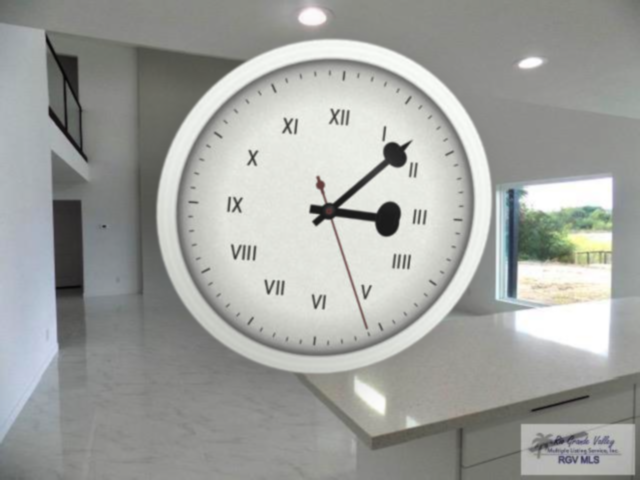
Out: 3,07,26
